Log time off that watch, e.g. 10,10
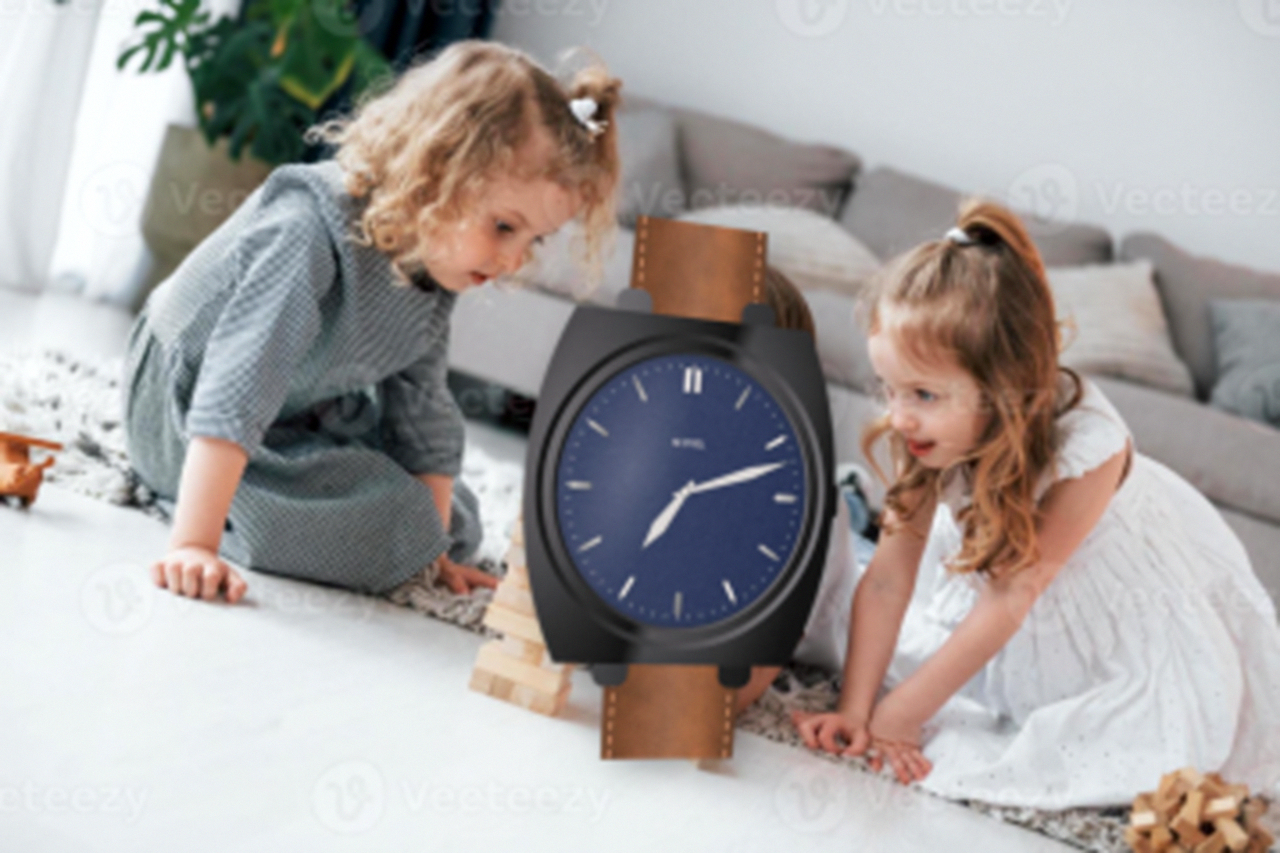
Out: 7,12
